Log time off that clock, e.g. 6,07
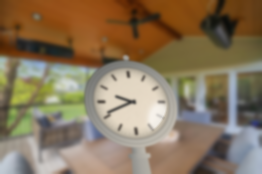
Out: 9,41
